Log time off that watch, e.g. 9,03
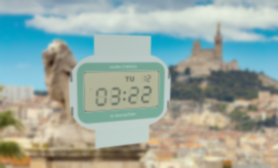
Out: 3,22
